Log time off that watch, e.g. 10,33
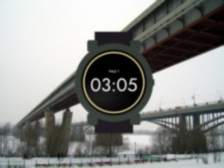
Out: 3,05
